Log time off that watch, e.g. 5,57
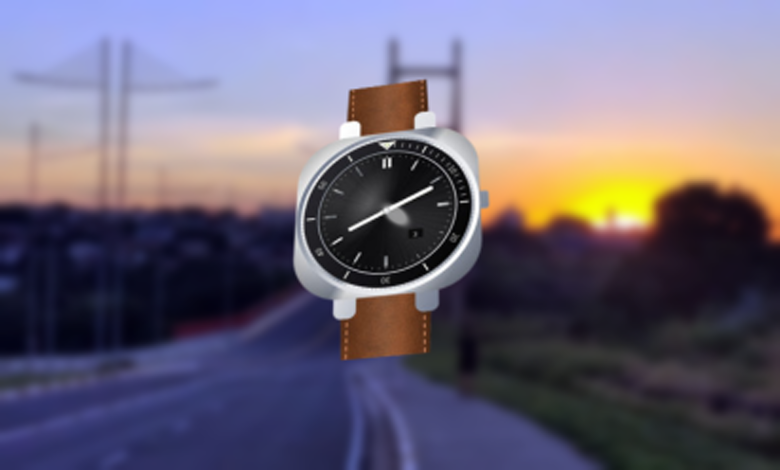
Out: 8,11
